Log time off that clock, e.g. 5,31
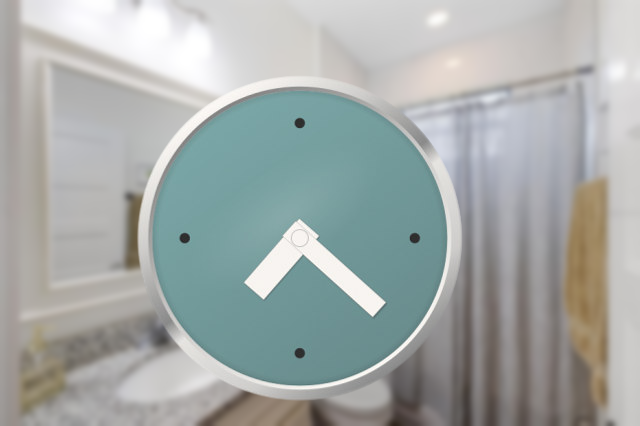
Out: 7,22
